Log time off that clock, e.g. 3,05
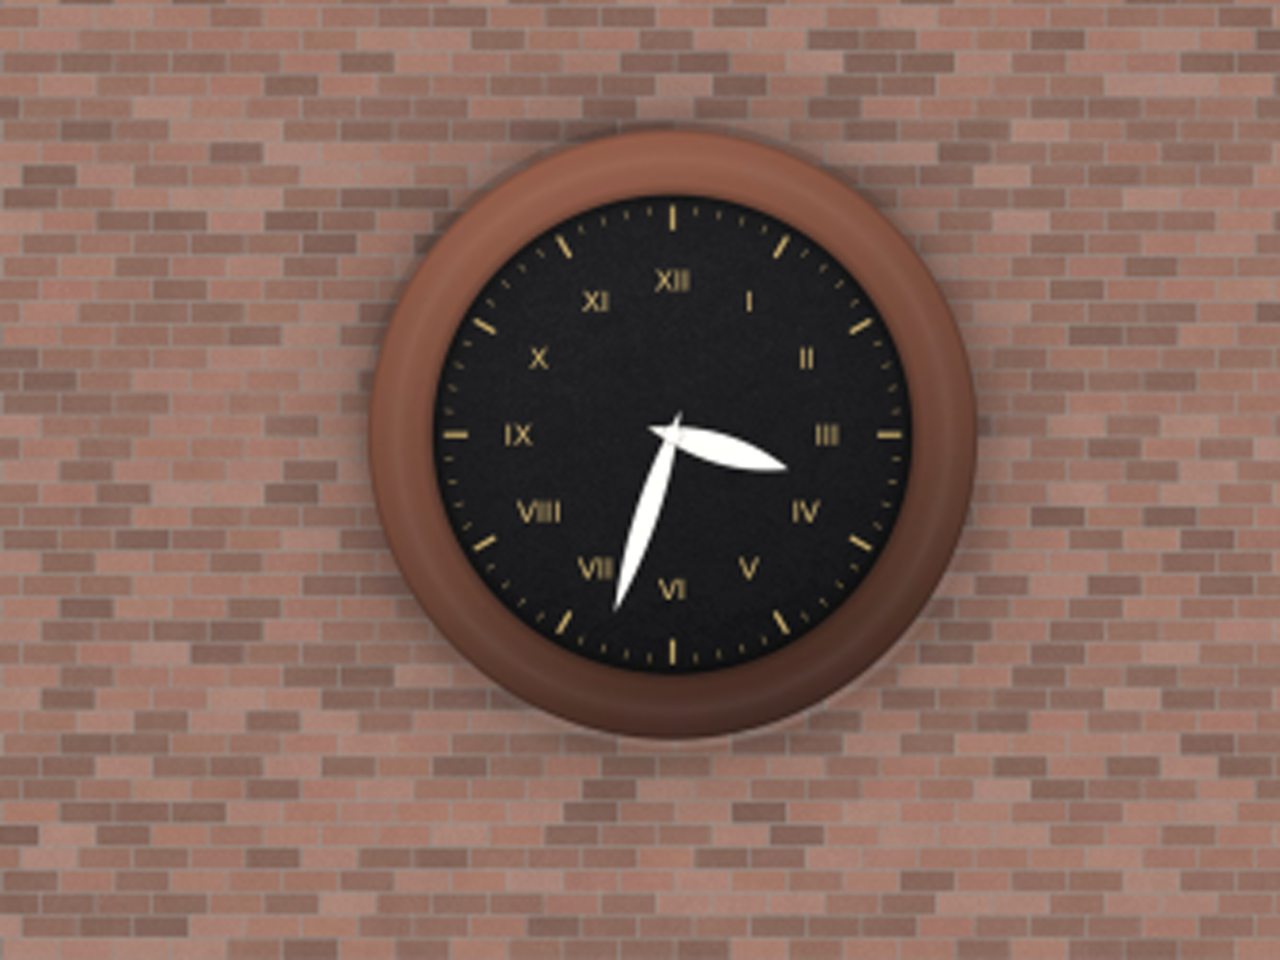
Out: 3,33
